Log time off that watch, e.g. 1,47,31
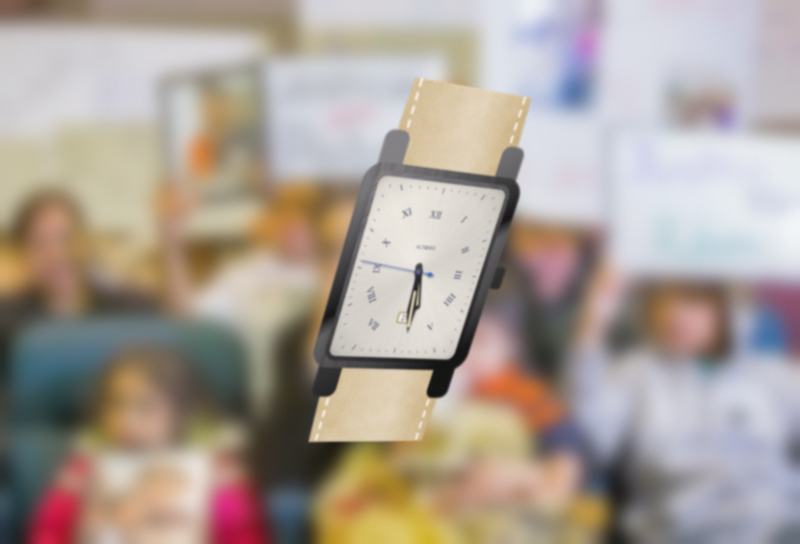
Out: 5,28,46
